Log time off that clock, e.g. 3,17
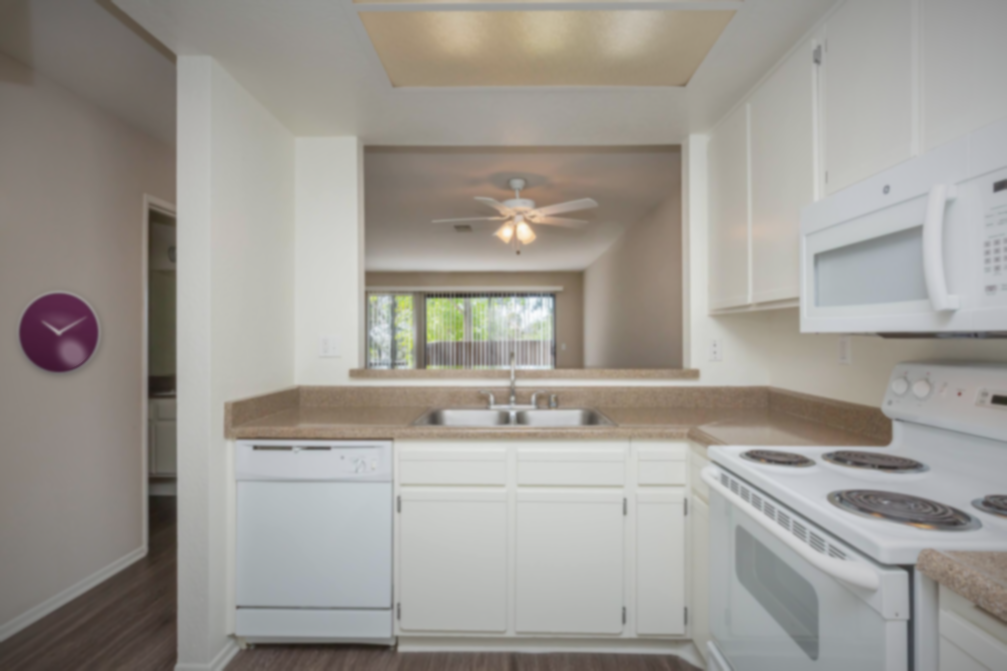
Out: 10,10
